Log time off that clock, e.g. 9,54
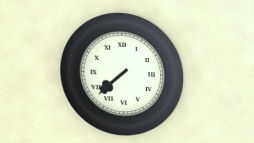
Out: 7,38
